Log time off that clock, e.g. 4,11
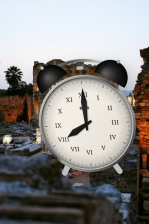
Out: 8,00
